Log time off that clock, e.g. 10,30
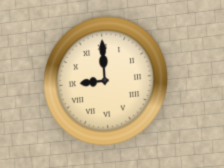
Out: 9,00
